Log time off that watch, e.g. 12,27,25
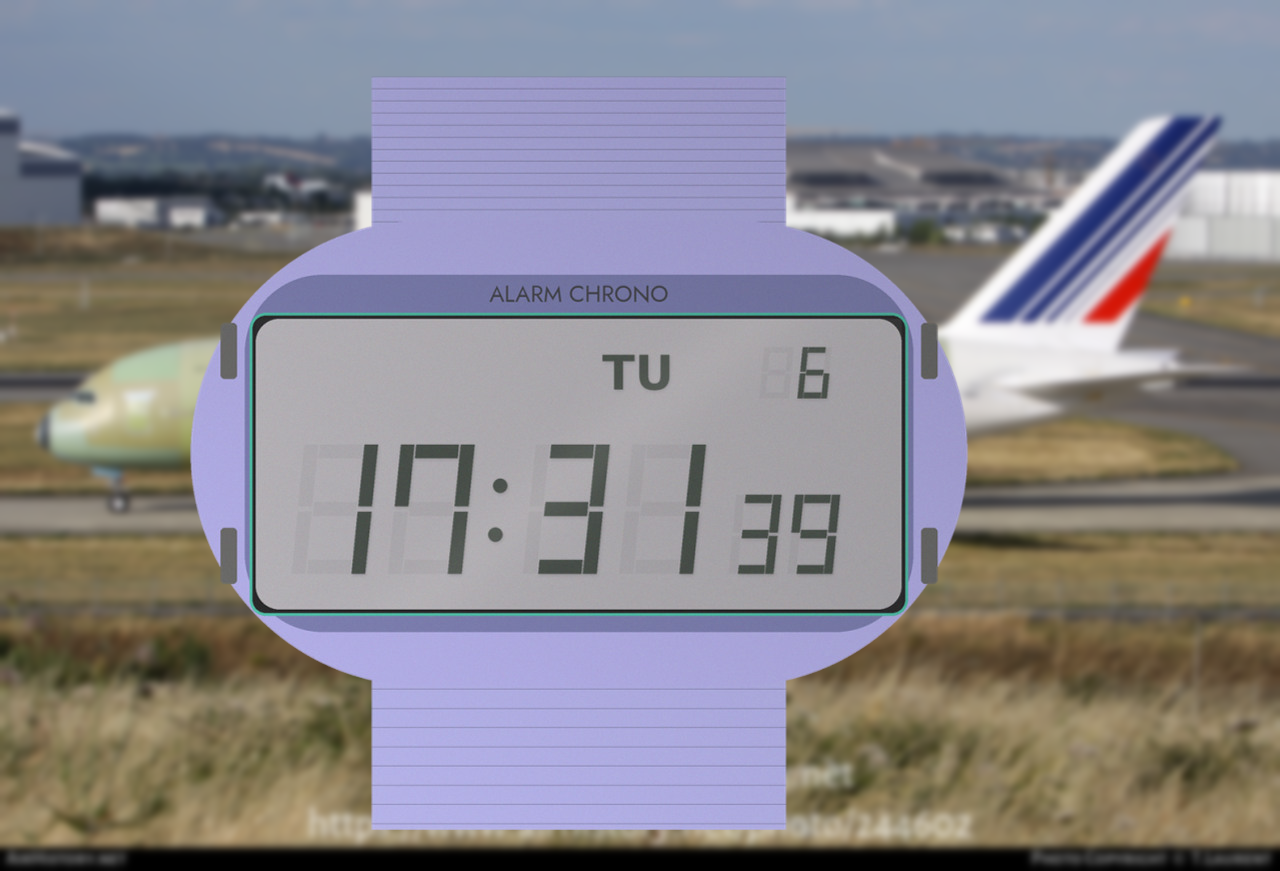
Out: 17,31,39
